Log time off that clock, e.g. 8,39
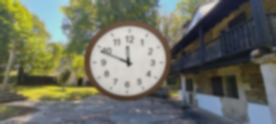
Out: 11,49
